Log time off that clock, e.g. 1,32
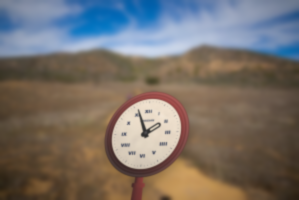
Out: 1,56
